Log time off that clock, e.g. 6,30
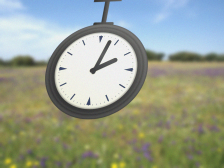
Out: 2,03
